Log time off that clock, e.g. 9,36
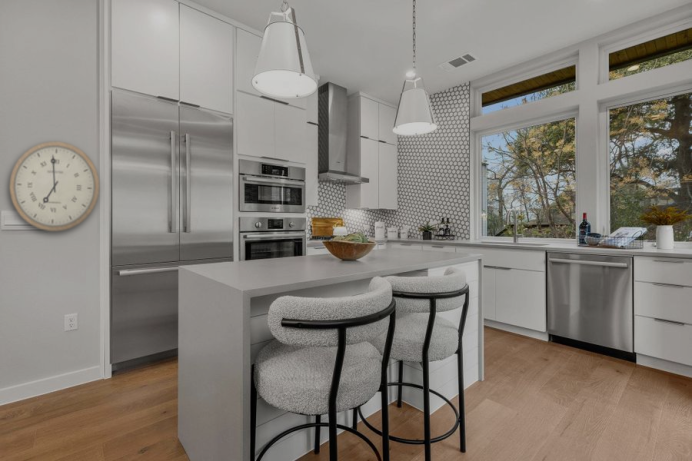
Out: 6,59
